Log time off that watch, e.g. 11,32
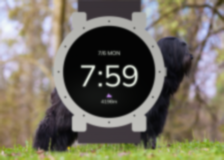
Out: 7,59
